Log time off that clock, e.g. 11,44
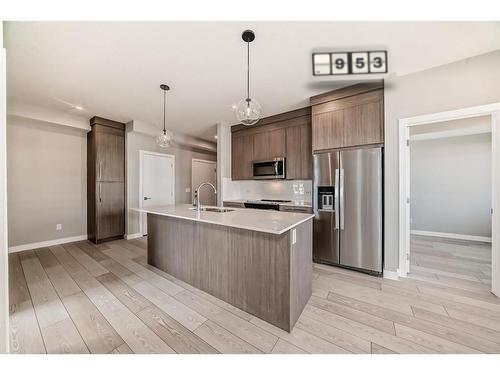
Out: 9,53
